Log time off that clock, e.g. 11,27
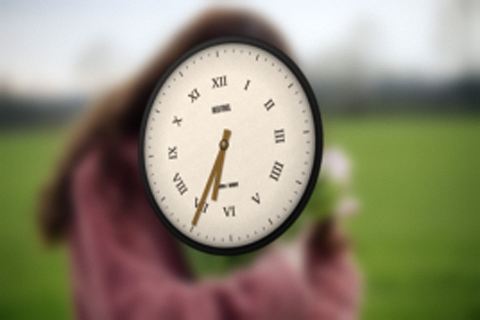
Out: 6,35
